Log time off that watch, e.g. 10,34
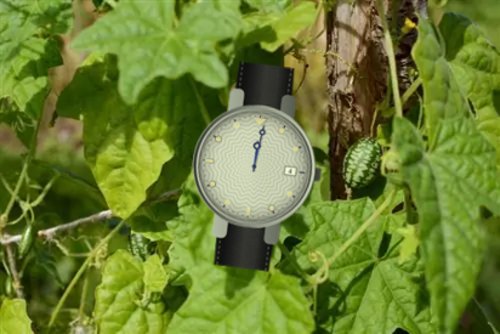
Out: 12,01
